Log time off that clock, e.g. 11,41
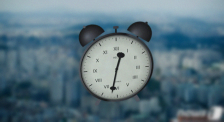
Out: 12,32
